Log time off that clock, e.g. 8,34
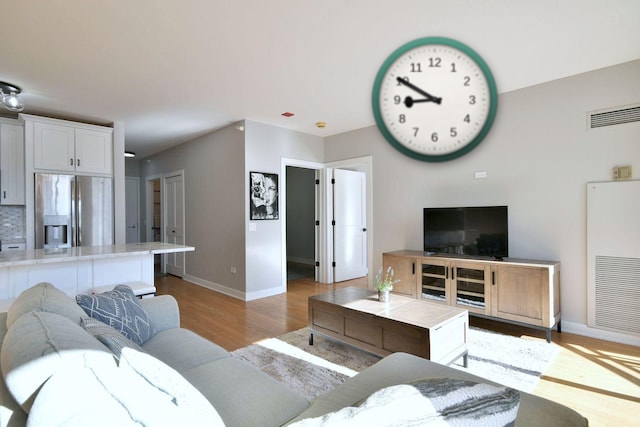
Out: 8,50
